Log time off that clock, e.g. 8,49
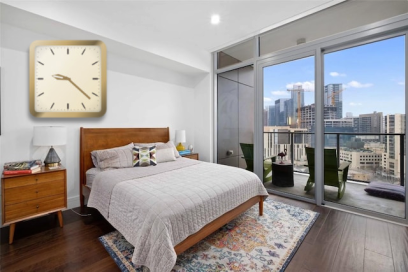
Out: 9,22
